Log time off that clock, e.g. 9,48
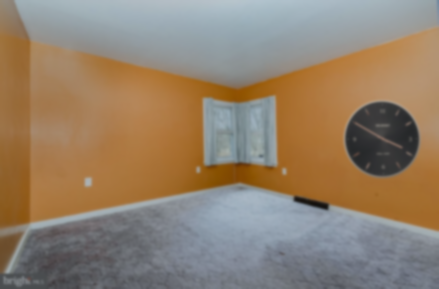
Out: 3,50
